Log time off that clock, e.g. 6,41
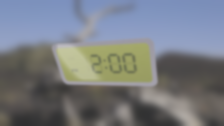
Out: 2,00
